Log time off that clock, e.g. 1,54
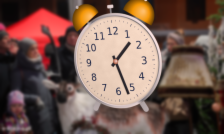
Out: 1,27
